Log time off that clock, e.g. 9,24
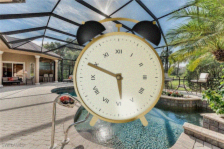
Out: 5,49
